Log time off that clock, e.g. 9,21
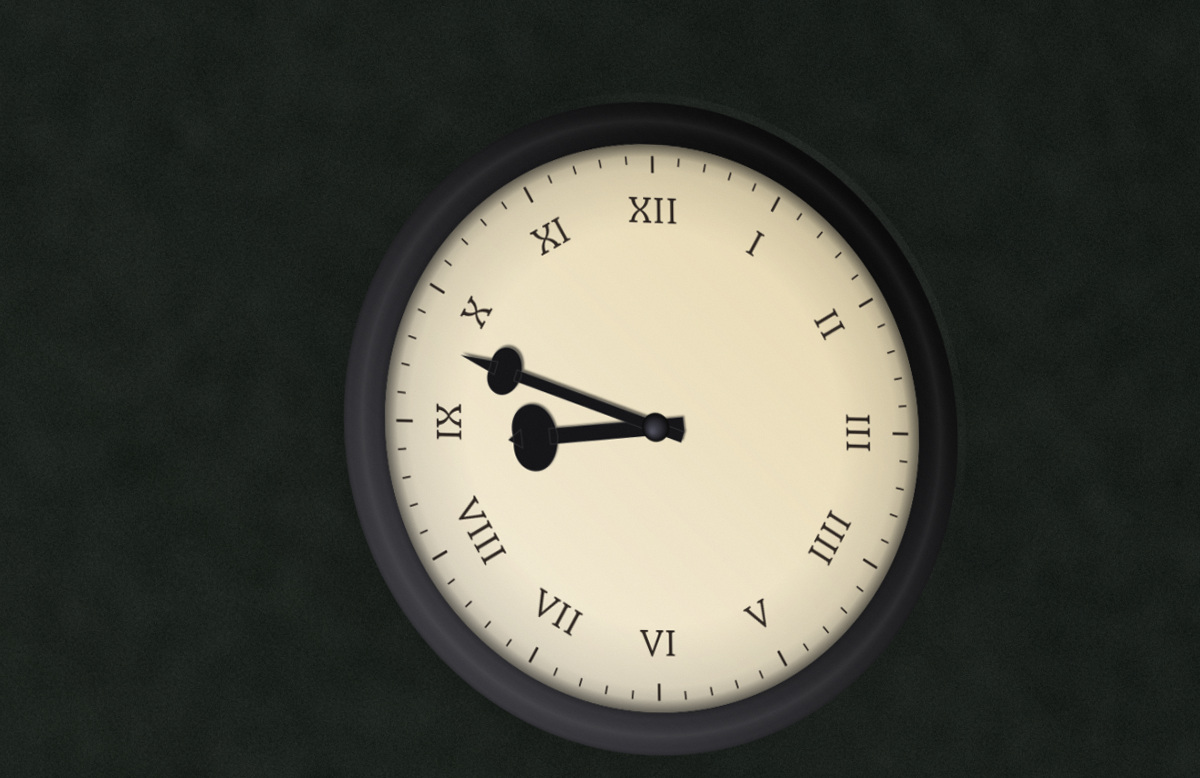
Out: 8,48
